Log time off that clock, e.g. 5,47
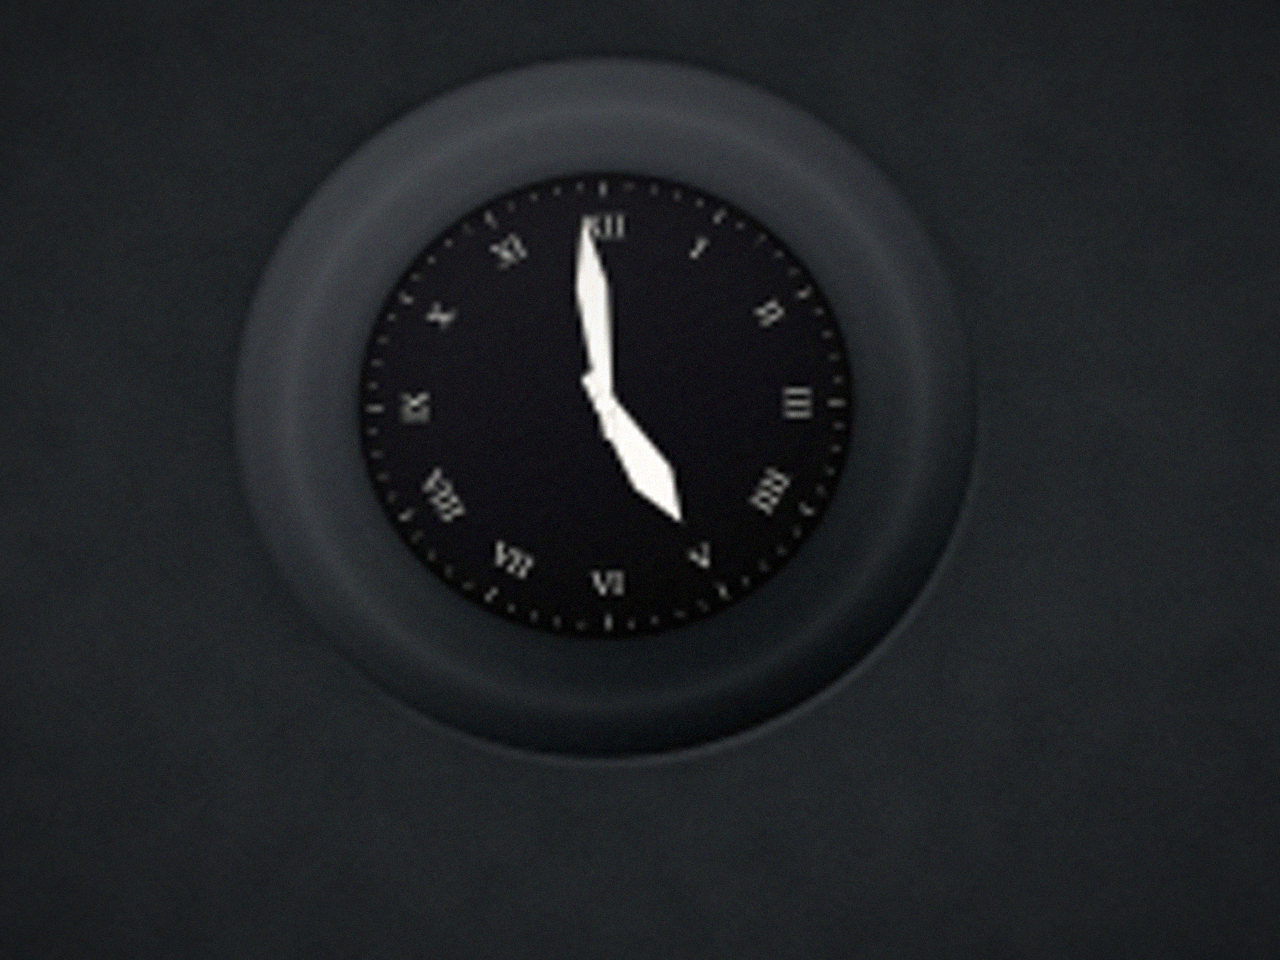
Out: 4,59
